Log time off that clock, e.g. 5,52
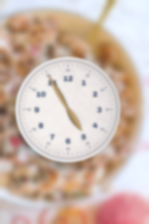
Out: 4,55
